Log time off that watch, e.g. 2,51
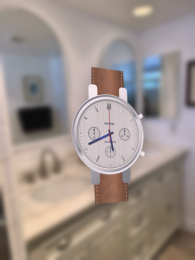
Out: 5,41
